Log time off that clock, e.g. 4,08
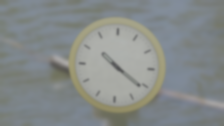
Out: 10,21
